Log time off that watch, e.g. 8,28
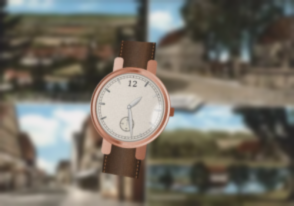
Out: 1,28
